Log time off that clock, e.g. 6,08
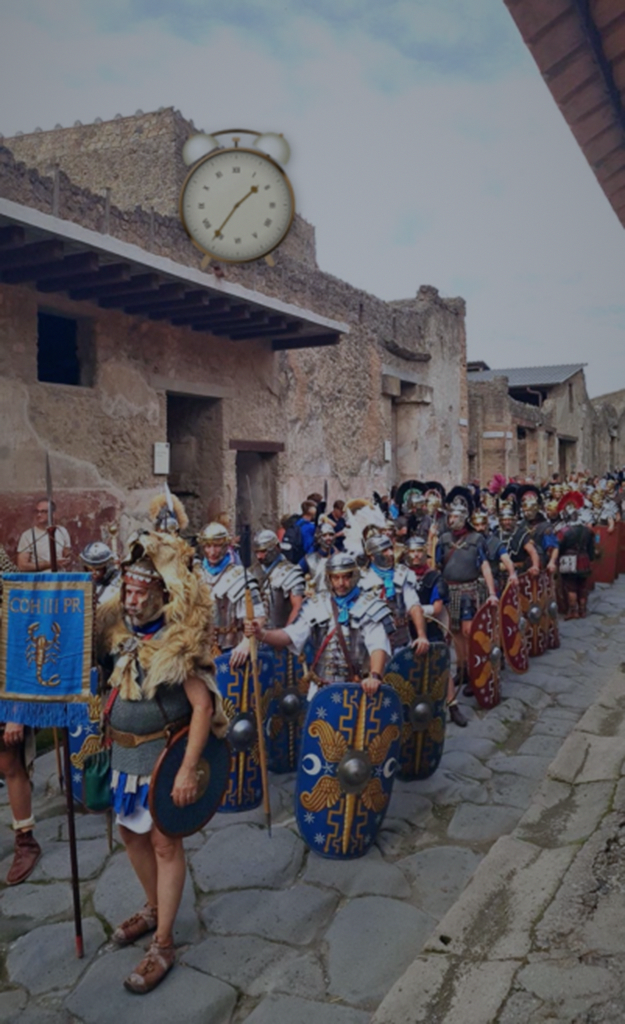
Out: 1,36
